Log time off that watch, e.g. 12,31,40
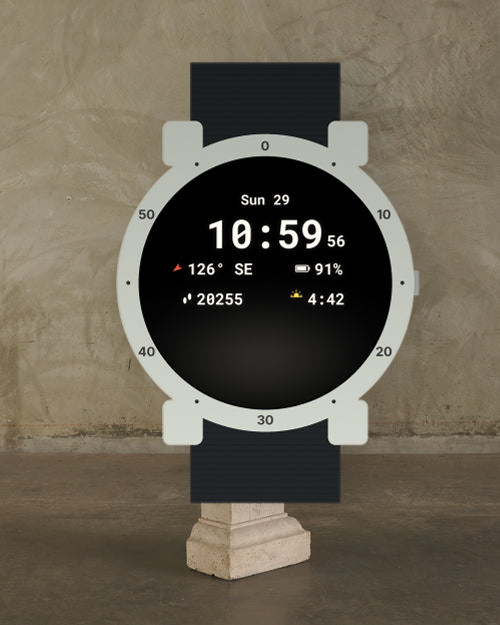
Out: 10,59,56
